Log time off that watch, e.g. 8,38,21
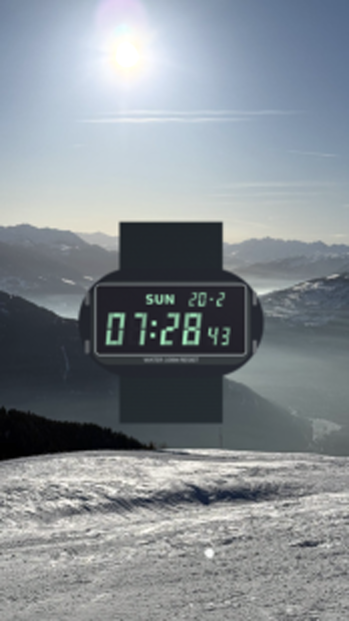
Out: 7,28,43
